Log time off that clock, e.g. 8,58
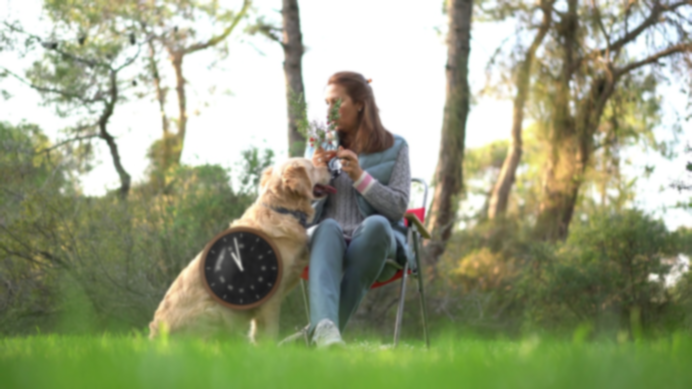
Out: 10,58
